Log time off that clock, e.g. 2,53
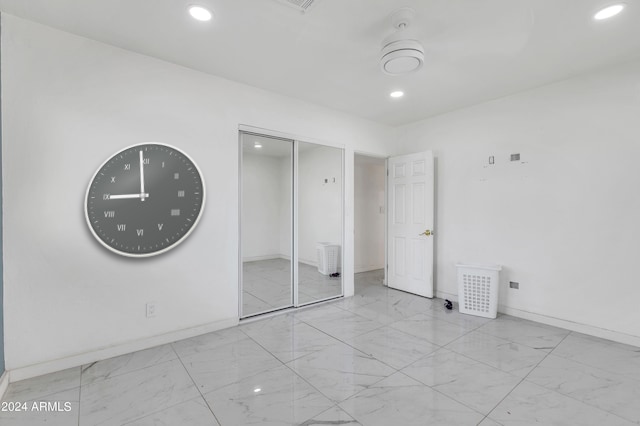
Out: 8,59
